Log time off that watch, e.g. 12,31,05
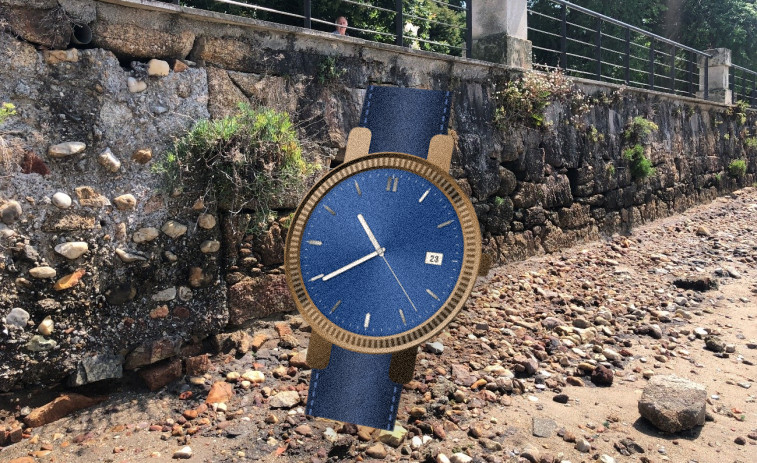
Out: 10,39,23
